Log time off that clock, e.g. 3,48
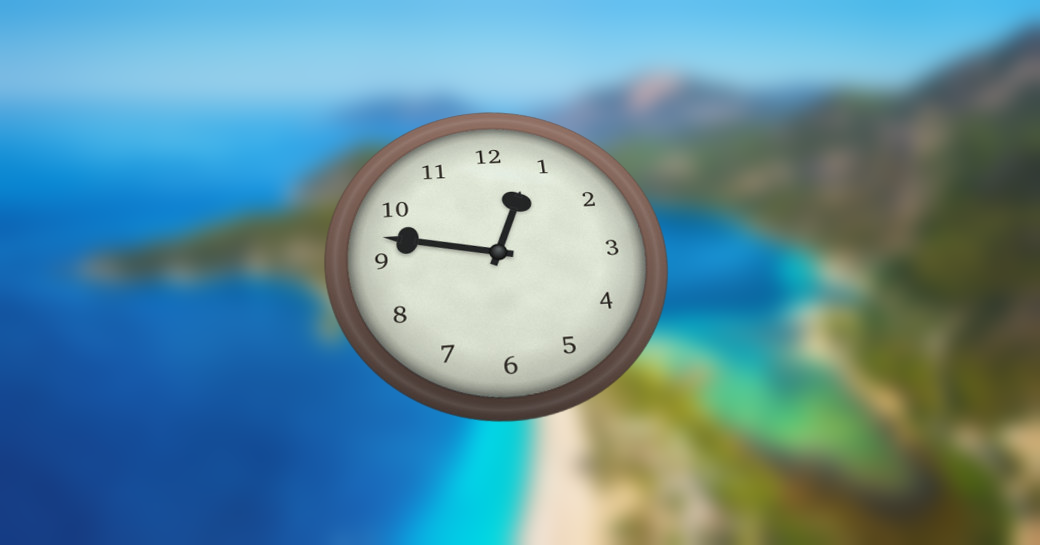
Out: 12,47
